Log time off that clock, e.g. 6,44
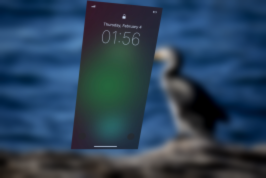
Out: 1,56
